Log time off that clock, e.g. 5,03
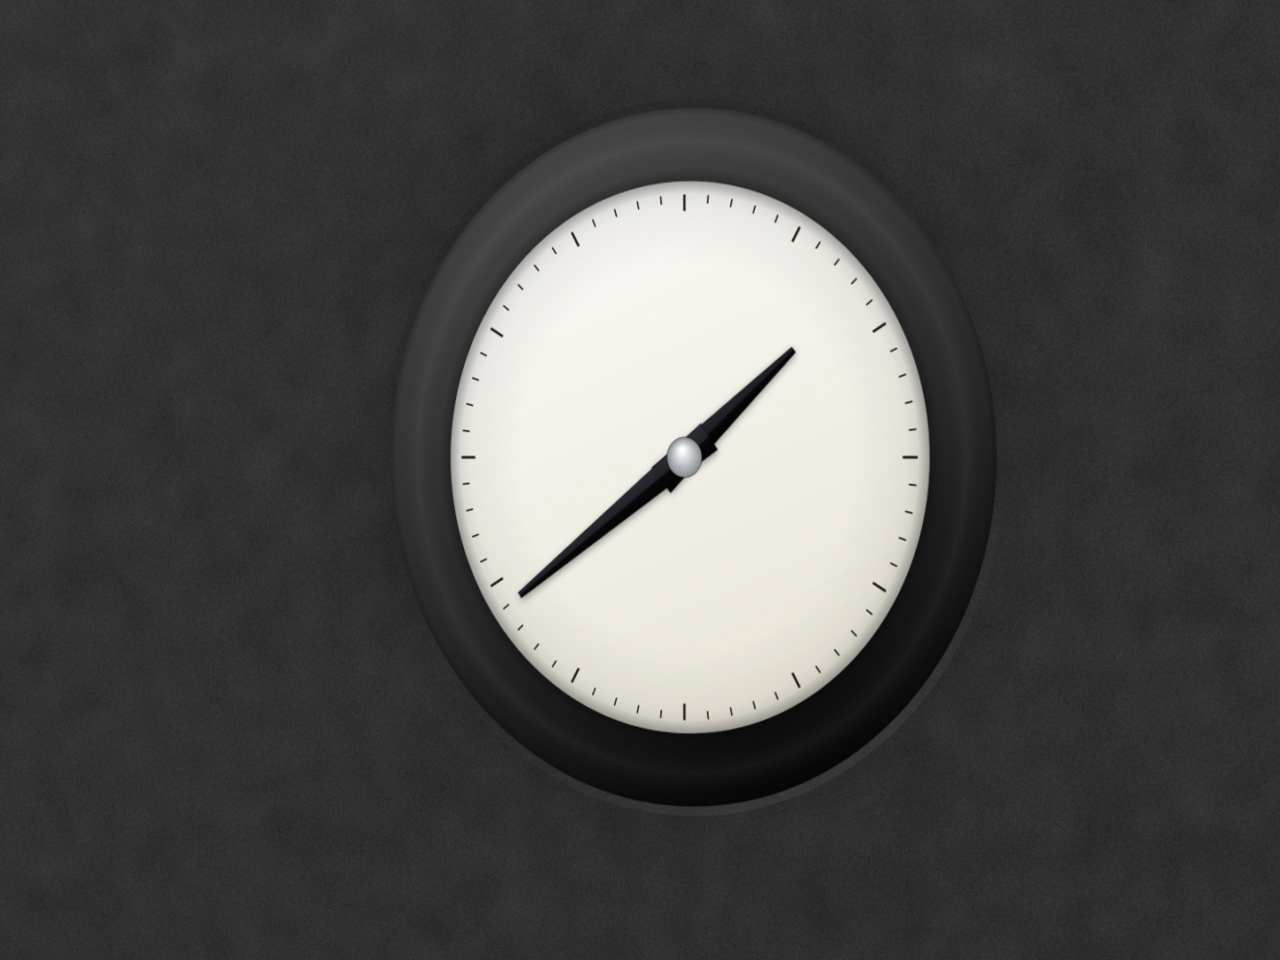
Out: 1,39
